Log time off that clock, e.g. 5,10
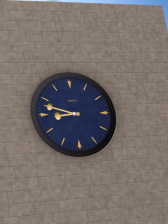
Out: 8,48
